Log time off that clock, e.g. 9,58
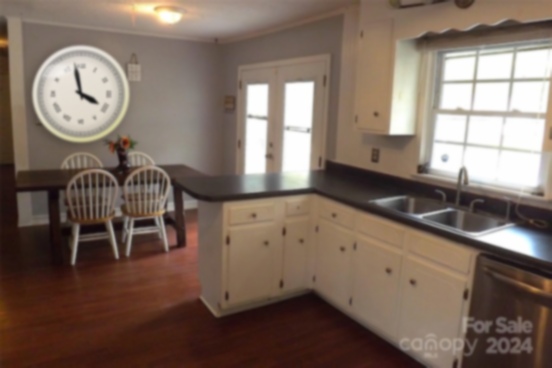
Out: 3,58
